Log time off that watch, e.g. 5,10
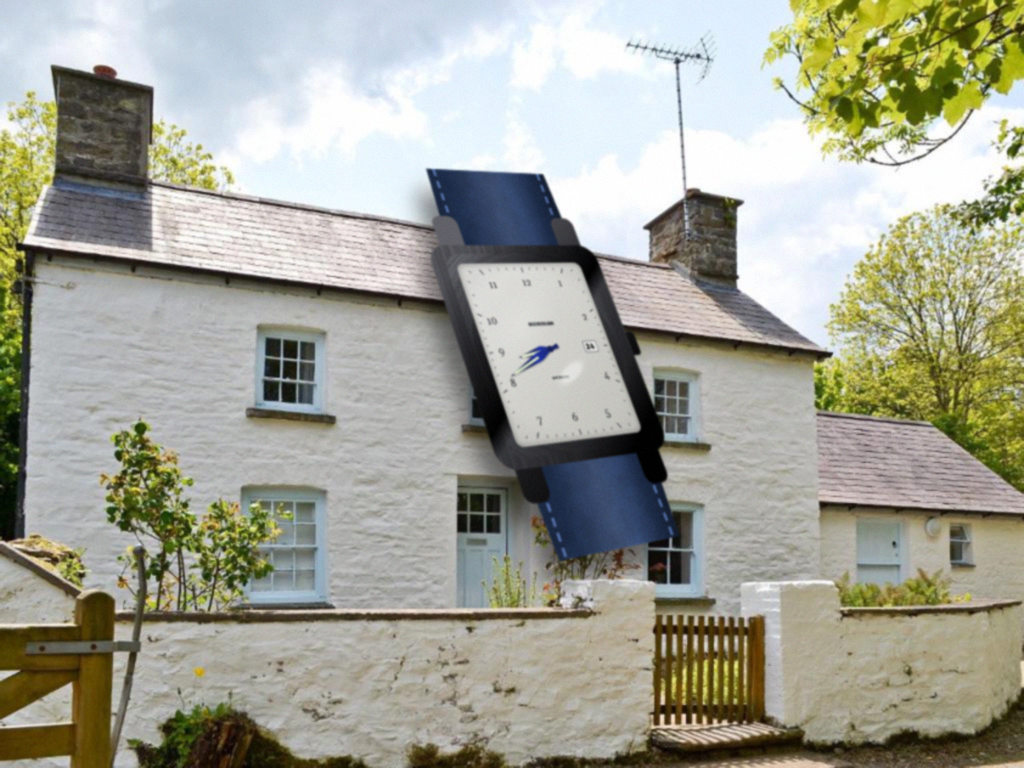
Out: 8,41
